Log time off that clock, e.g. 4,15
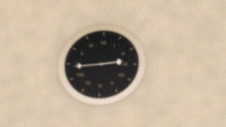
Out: 2,44
